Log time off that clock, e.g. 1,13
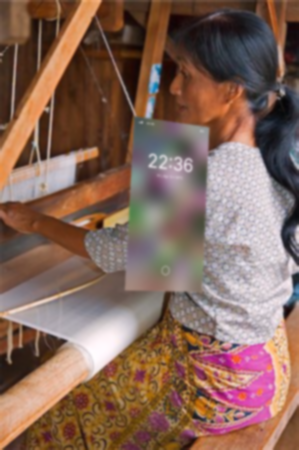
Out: 22,36
